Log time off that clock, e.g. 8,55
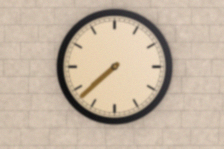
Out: 7,38
